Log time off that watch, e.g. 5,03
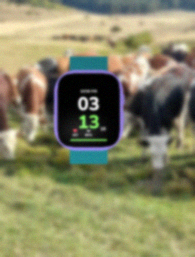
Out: 3,13
